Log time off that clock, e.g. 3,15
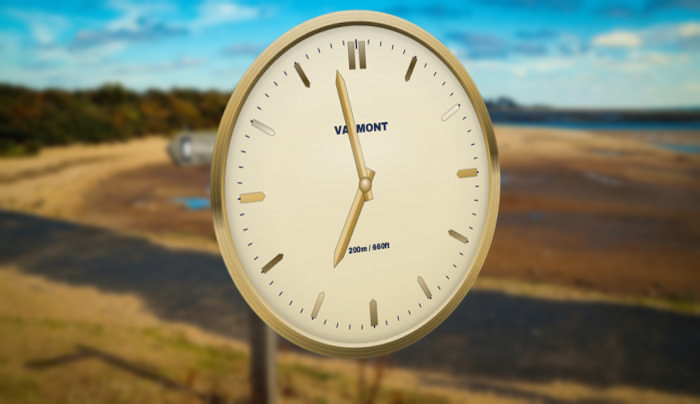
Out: 6,58
